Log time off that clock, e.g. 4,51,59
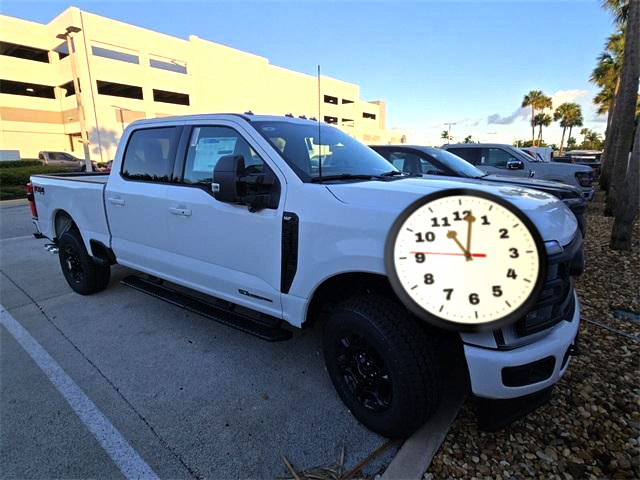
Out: 11,01,46
